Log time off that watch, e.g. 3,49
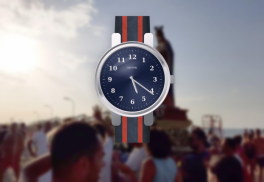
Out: 5,21
